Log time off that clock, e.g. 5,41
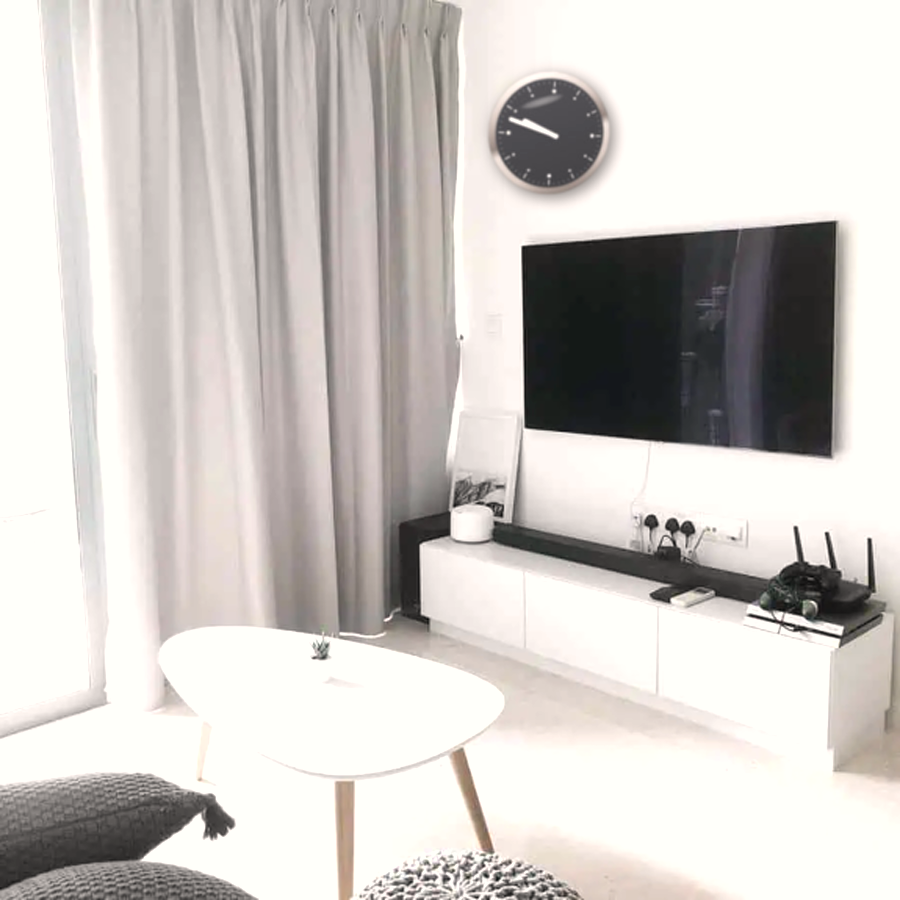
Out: 9,48
